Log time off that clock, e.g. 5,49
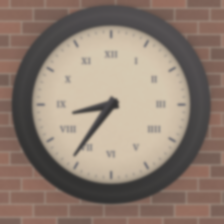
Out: 8,36
